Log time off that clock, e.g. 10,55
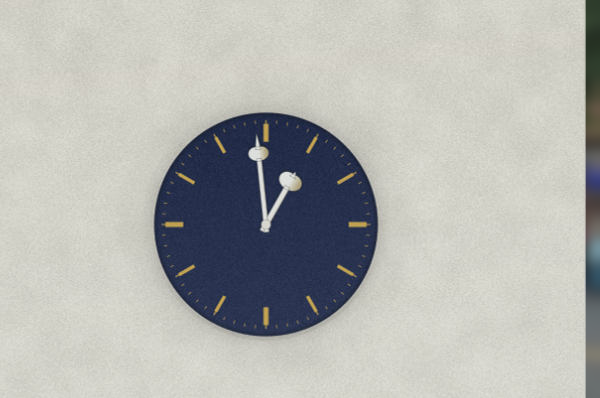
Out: 12,59
